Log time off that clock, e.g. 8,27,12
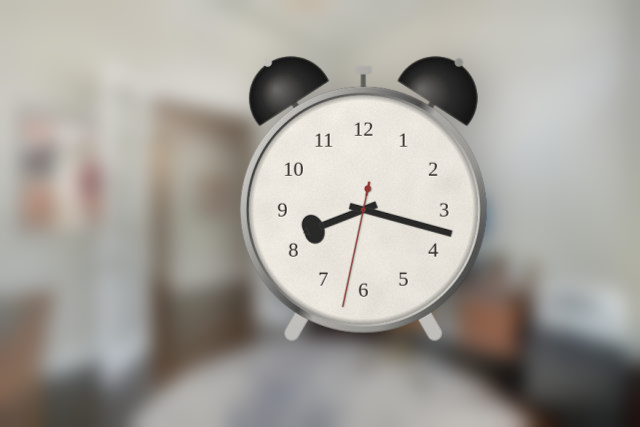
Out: 8,17,32
